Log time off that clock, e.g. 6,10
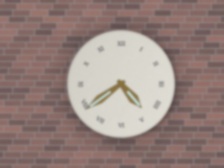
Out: 4,39
